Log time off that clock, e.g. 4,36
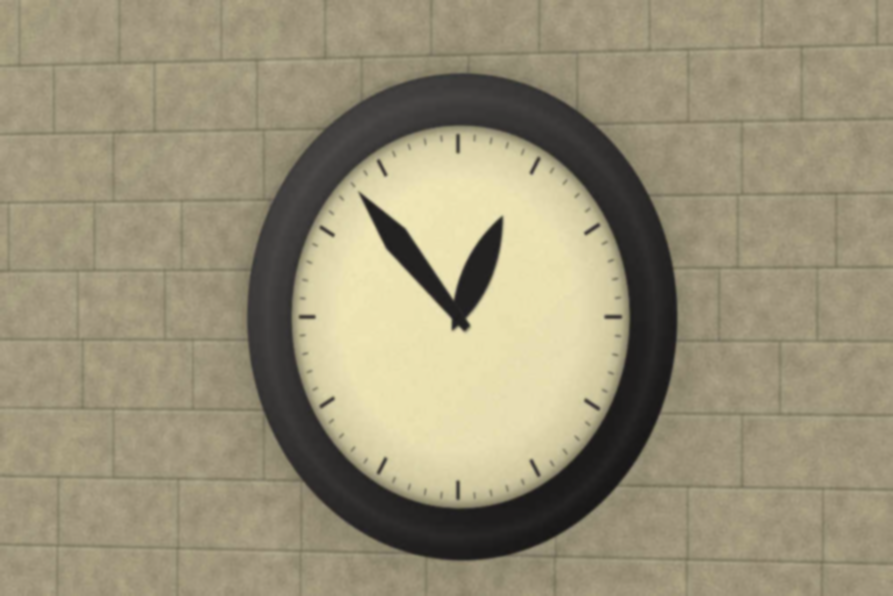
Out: 12,53
